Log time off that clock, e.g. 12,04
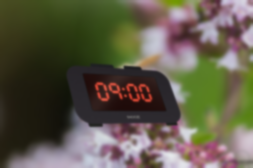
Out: 9,00
